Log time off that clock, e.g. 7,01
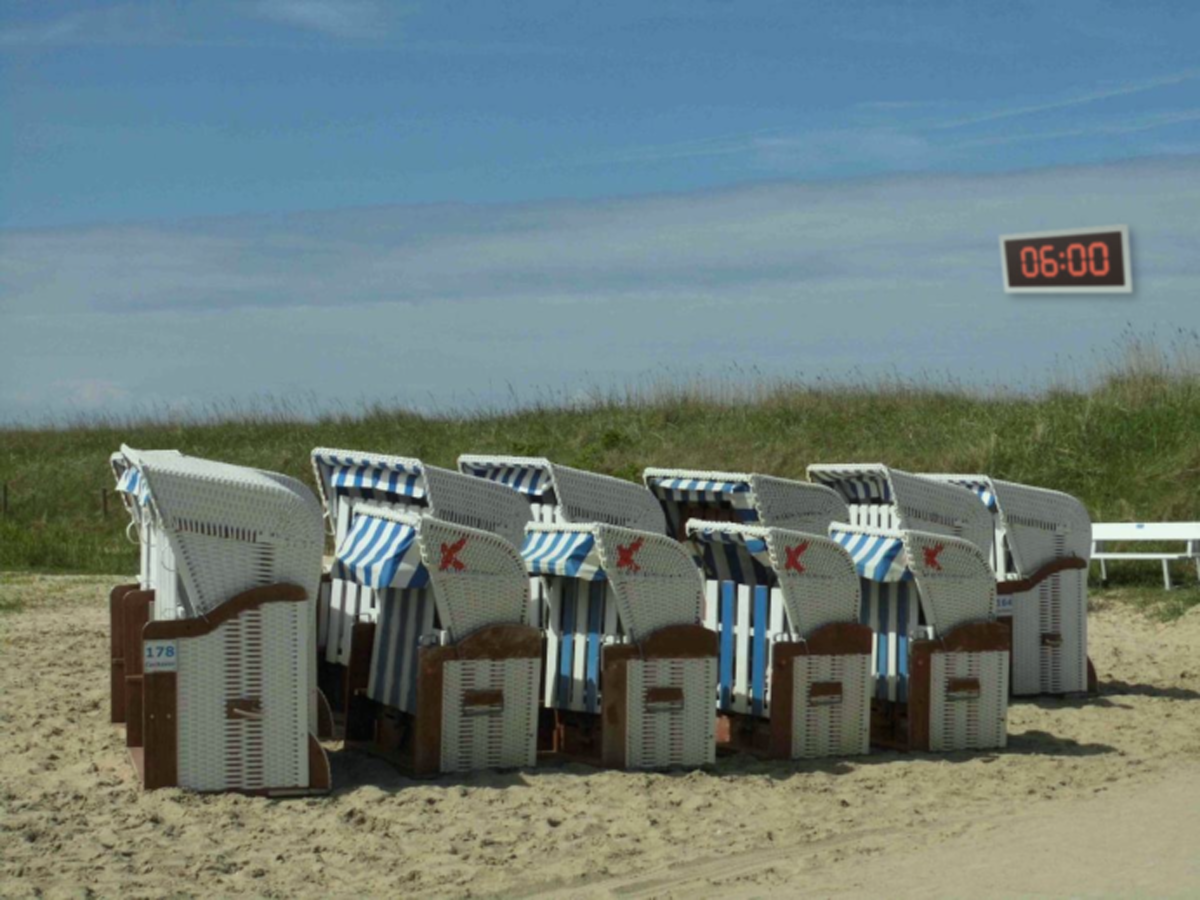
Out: 6,00
